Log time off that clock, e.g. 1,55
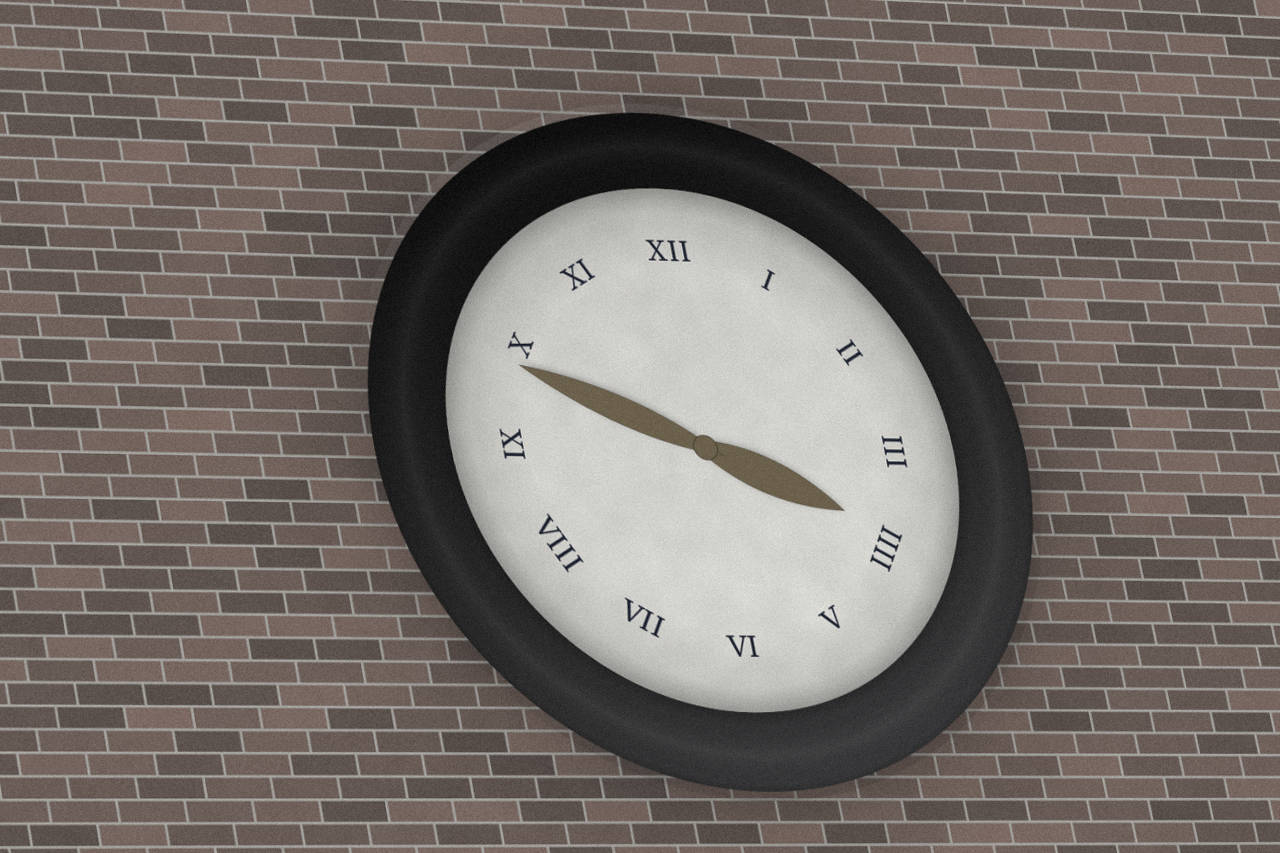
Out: 3,49
